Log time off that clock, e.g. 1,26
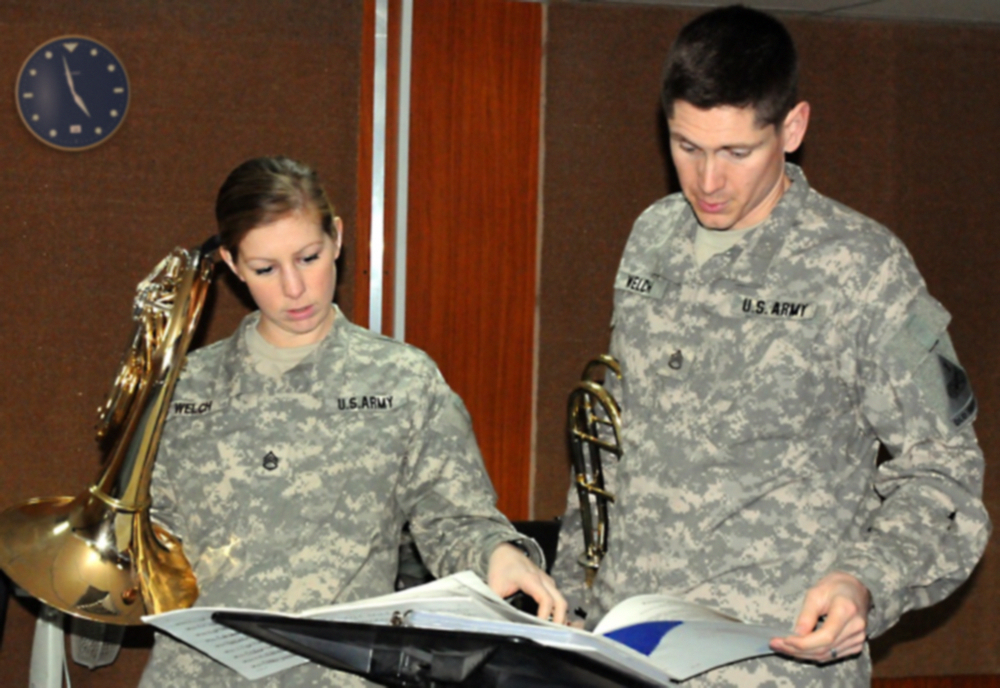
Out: 4,58
